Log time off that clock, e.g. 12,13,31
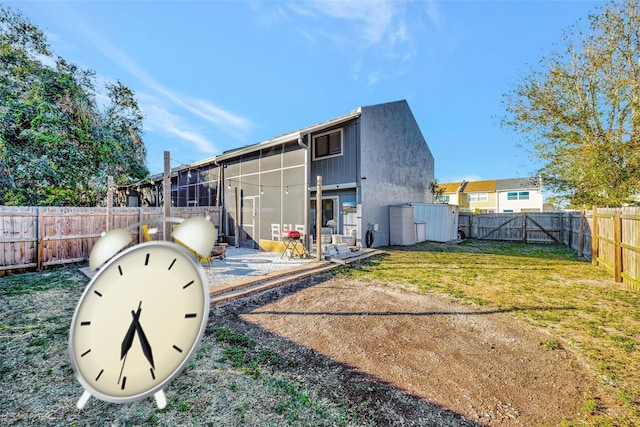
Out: 6,24,31
